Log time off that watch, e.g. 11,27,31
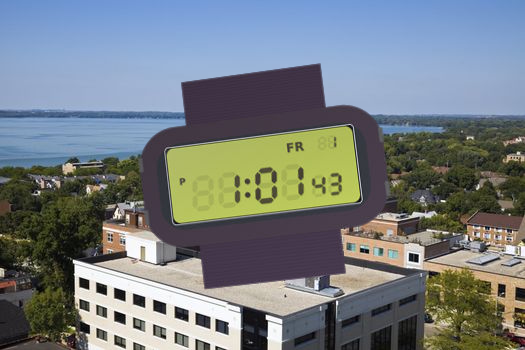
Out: 1,01,43
